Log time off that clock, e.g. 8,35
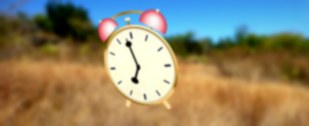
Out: 6,58
